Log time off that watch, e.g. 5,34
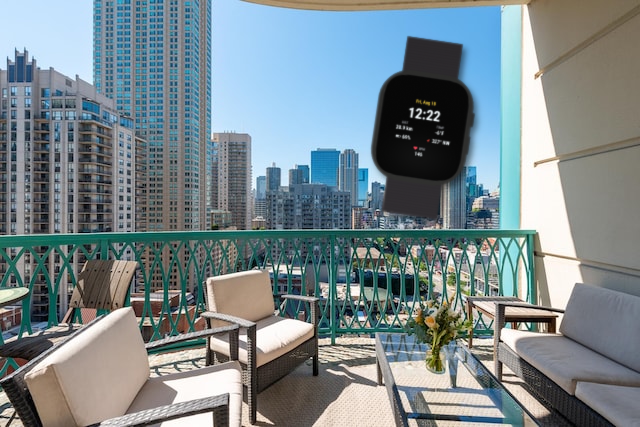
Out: 12,22
